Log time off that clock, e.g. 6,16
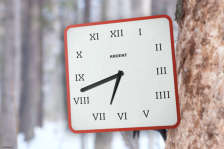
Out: 6,42
